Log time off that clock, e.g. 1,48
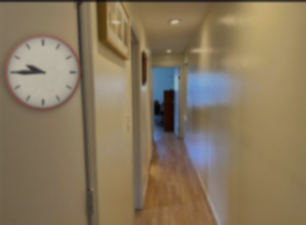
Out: 9,45
